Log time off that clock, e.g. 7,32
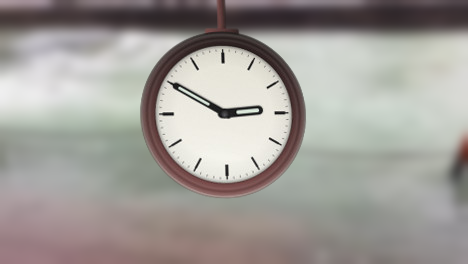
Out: 2,50
